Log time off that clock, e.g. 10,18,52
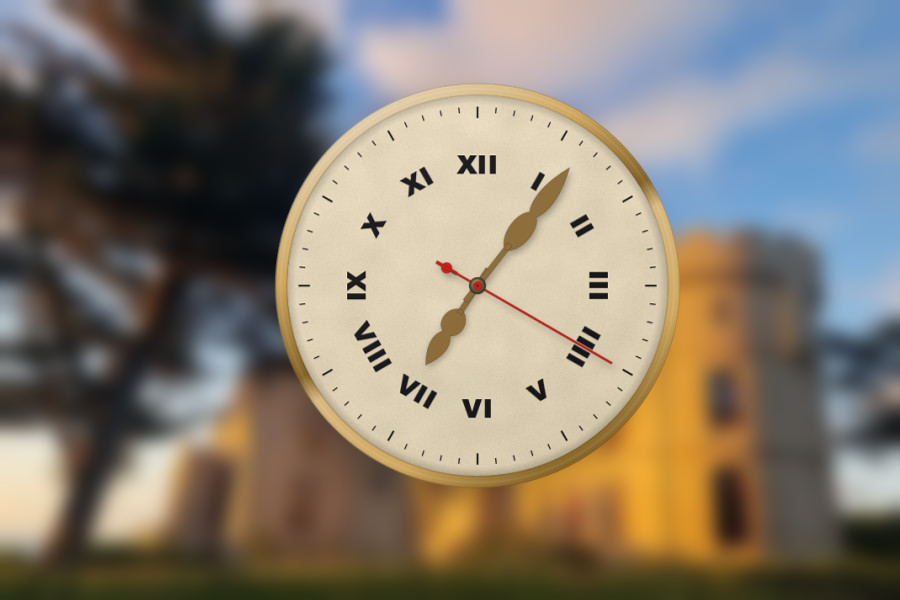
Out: 7,06,20
